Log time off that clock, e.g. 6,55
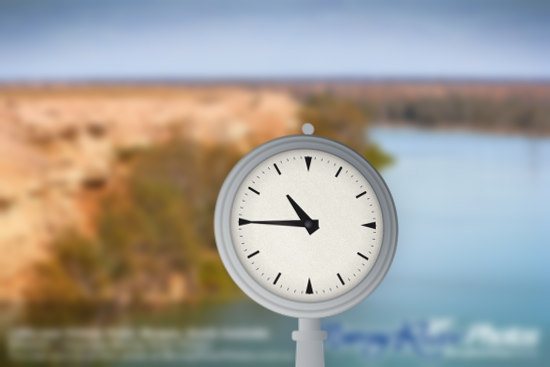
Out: 10,45
